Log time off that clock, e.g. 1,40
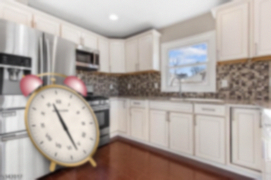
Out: 11,27
